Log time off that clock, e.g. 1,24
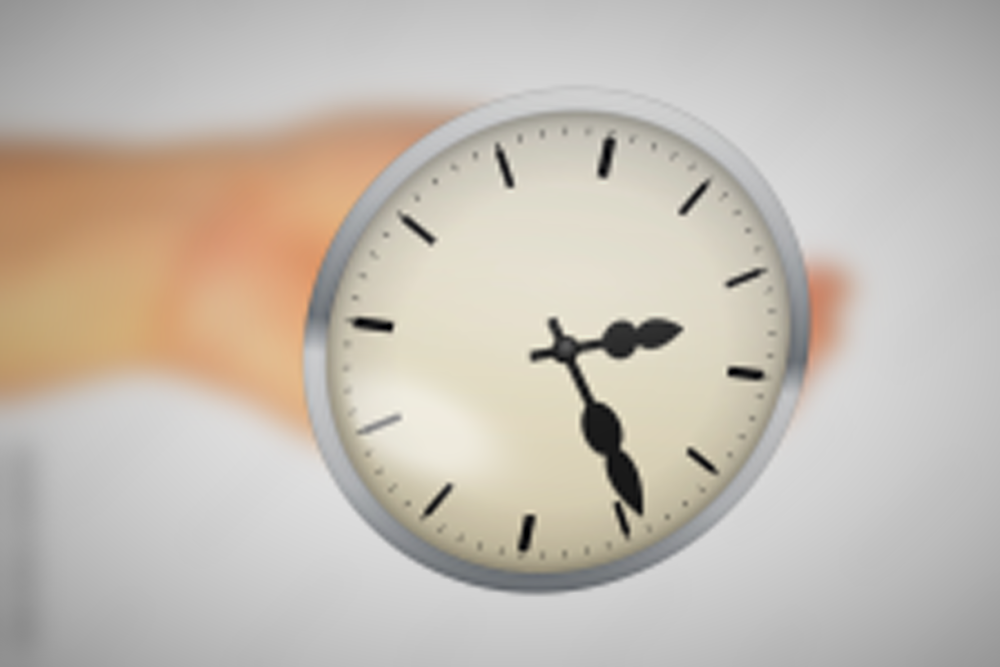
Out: 2,24
